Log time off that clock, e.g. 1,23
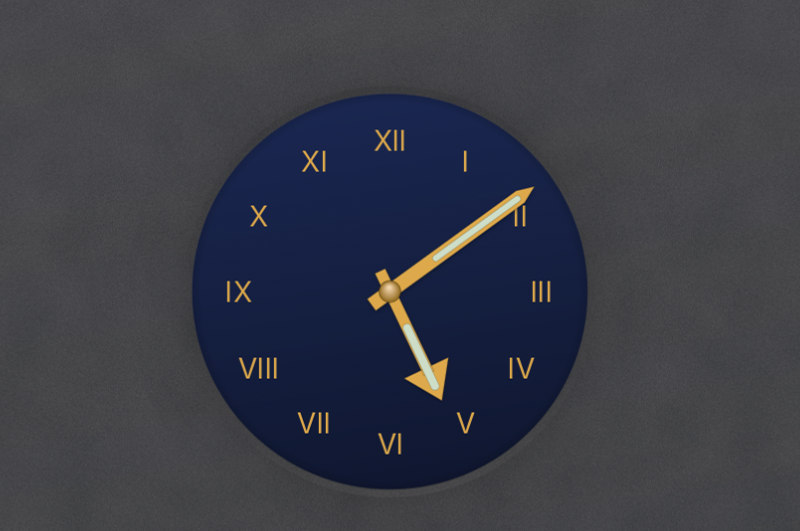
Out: 5,09
